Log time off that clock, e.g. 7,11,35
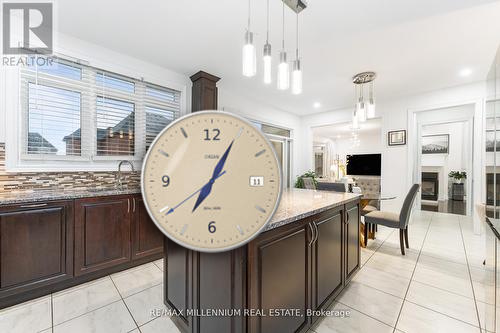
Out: 7,04,39
